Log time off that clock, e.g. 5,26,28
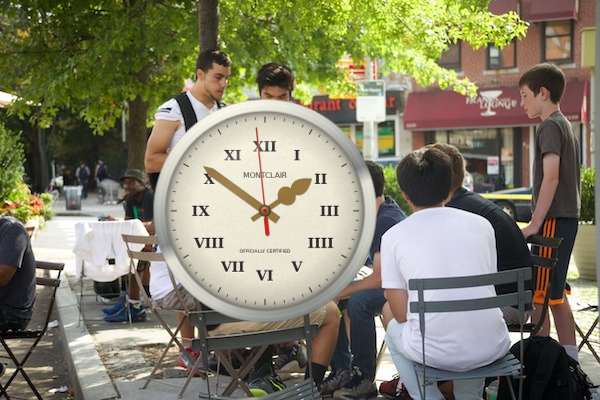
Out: 1,50,59
